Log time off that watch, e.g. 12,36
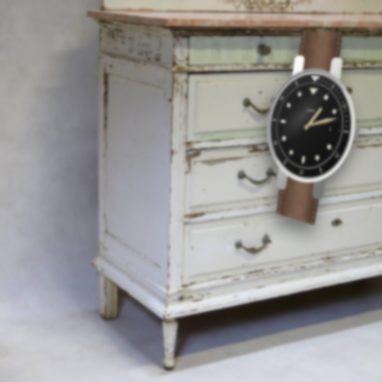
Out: 1,12
